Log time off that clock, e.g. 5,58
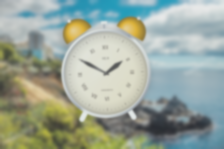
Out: 1,50
